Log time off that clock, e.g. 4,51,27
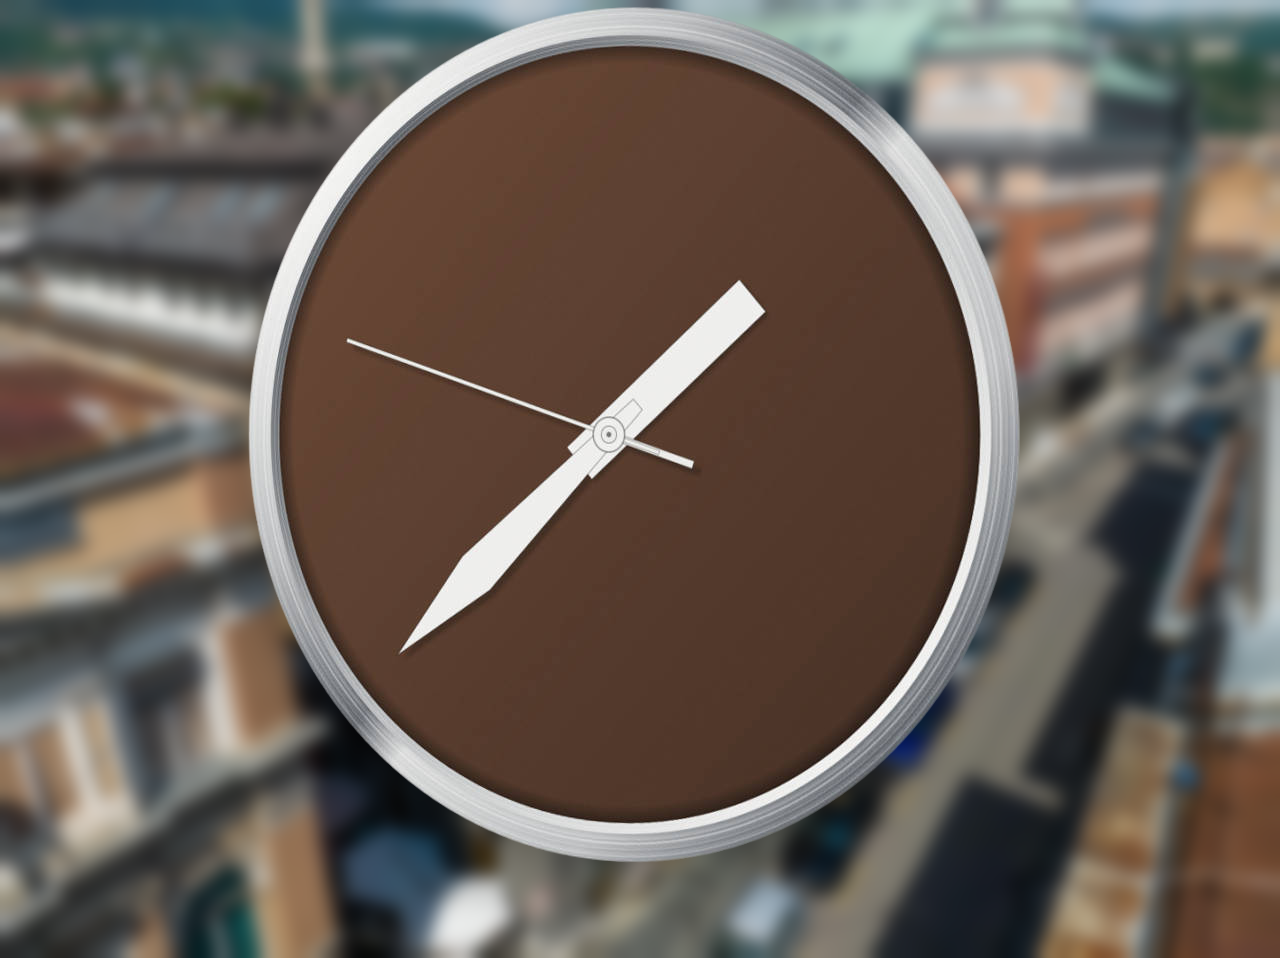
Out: 1,37,48
